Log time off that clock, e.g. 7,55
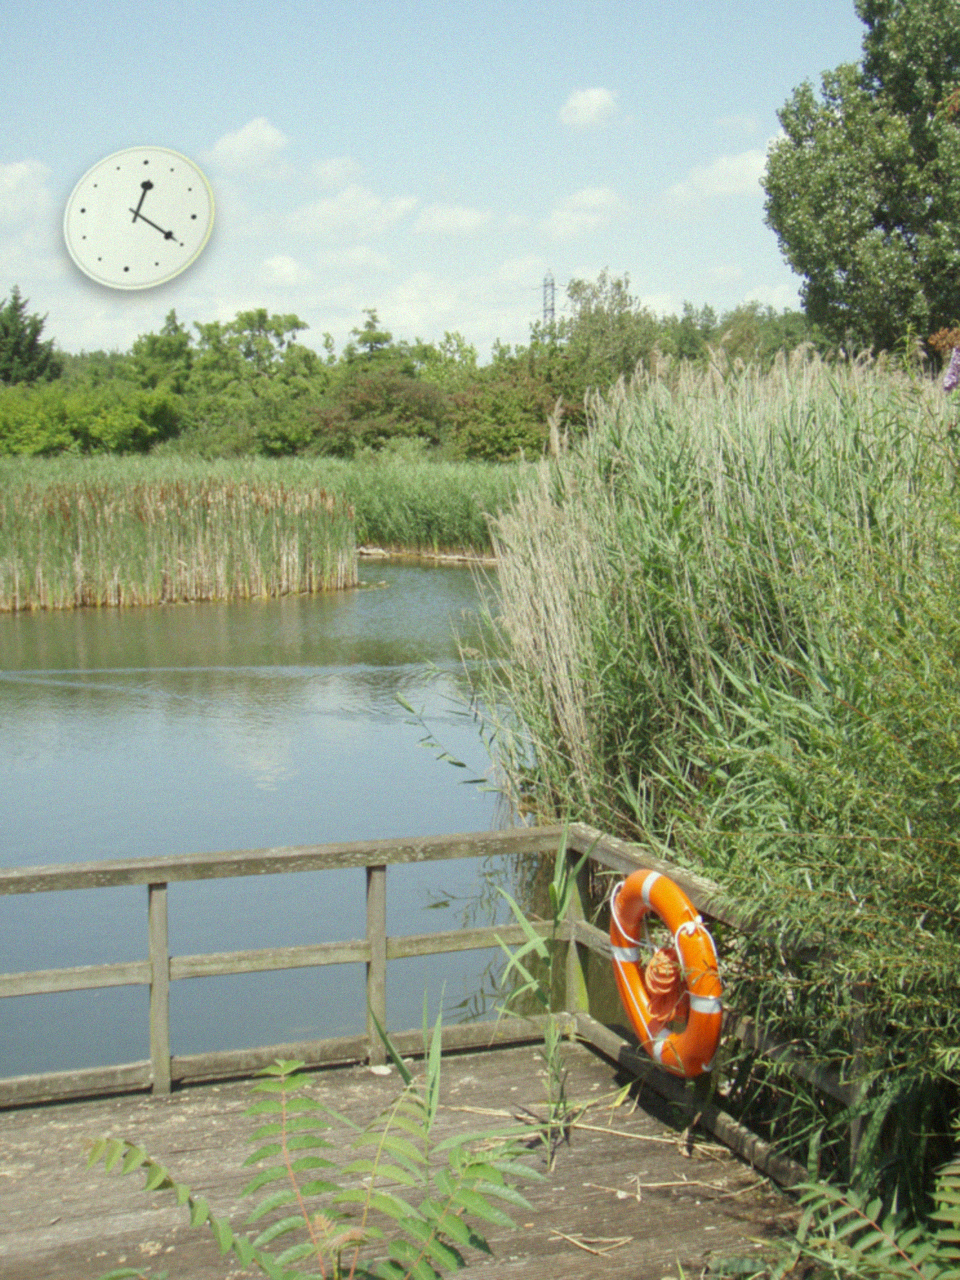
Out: 12,20
